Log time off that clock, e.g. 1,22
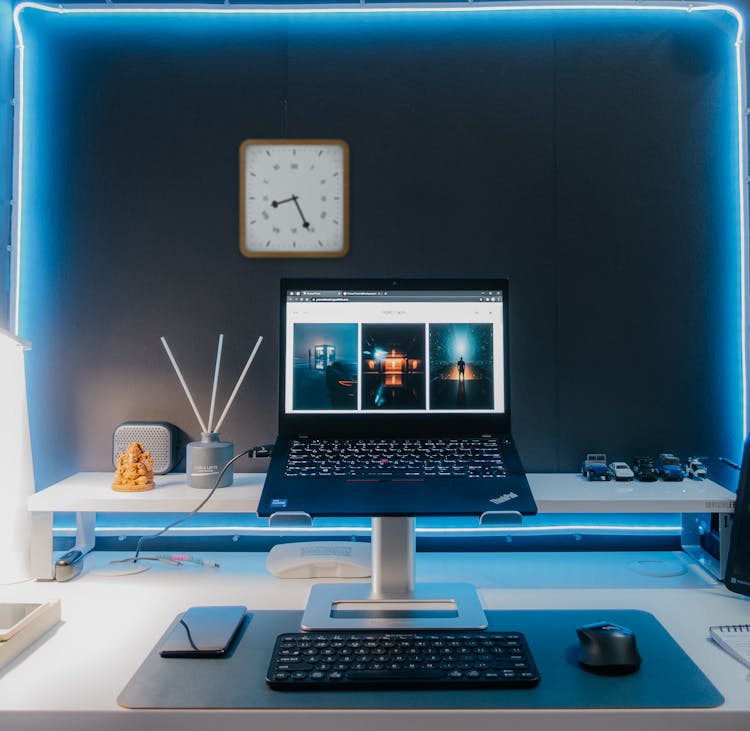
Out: 8,26
